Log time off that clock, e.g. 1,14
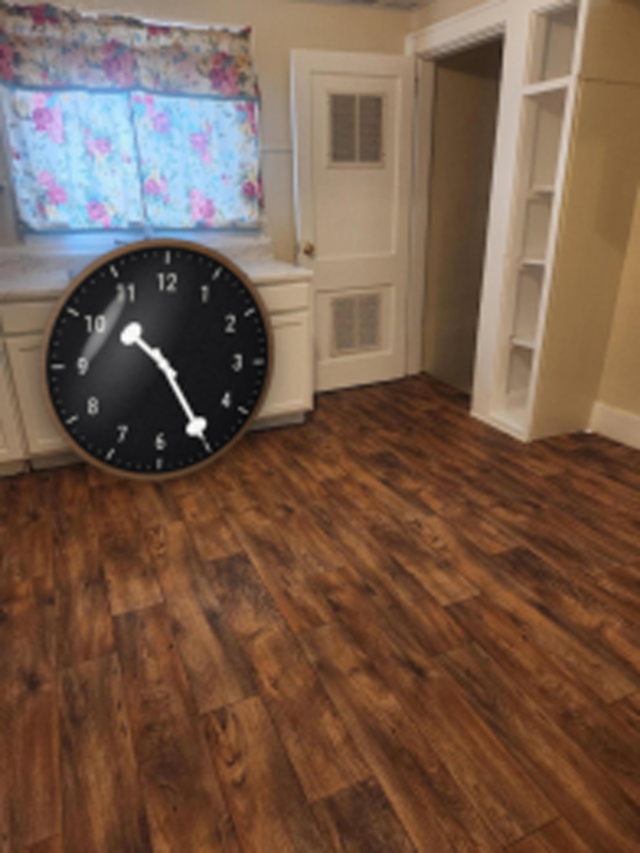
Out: 10,25
